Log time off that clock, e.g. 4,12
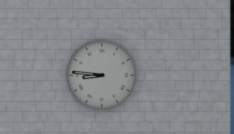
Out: 8,46
